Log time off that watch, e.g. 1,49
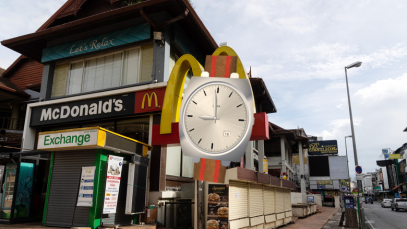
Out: 8,59
